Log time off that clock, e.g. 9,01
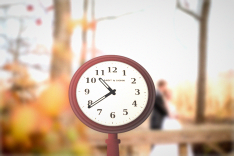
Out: 10,39
